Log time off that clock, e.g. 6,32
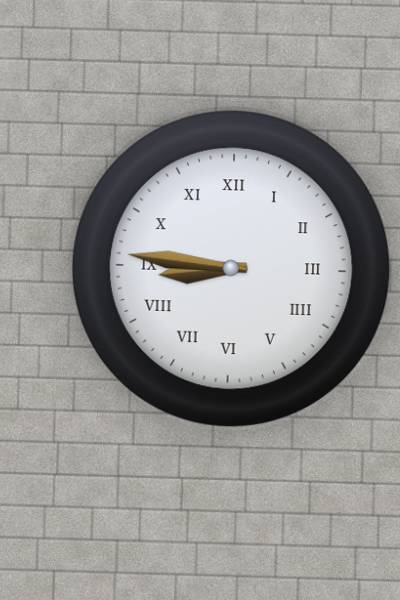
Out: 8,46
